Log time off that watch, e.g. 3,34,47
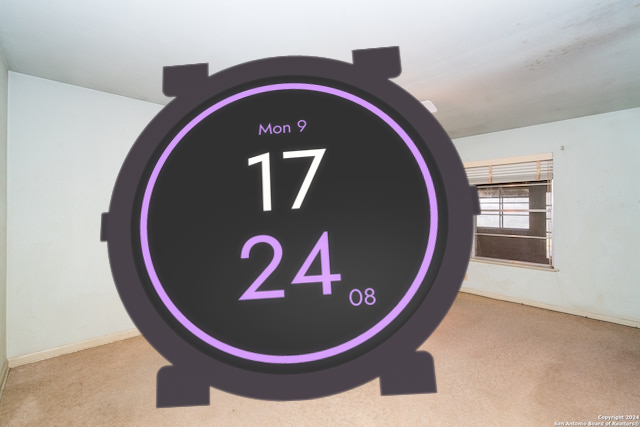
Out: 17,24,08
